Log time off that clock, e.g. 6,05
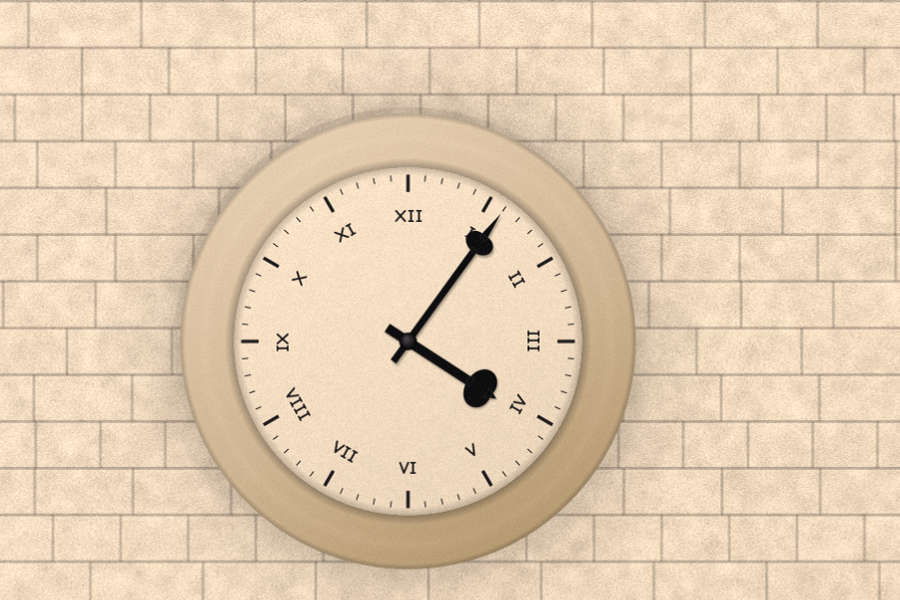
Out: 4,06
